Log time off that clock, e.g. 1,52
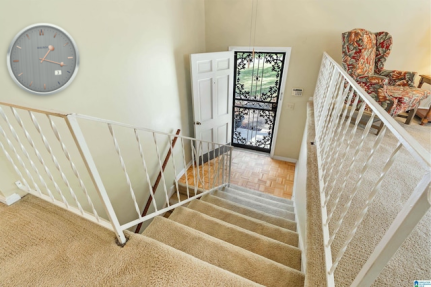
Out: 1,18
